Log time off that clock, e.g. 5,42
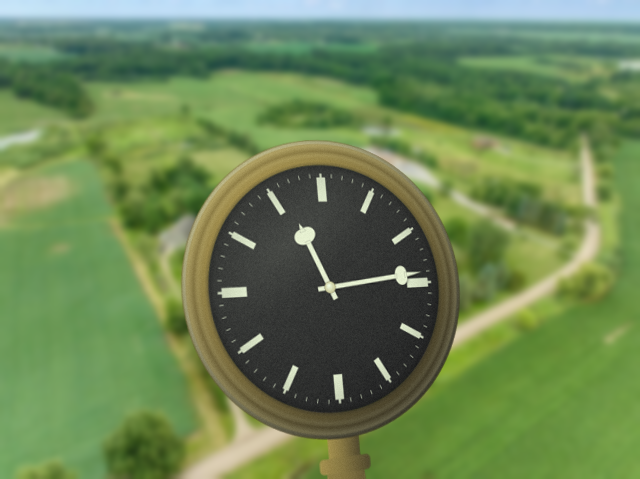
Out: 11,14
